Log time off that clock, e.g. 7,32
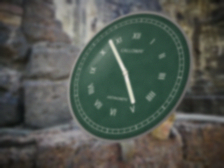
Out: 4,53
